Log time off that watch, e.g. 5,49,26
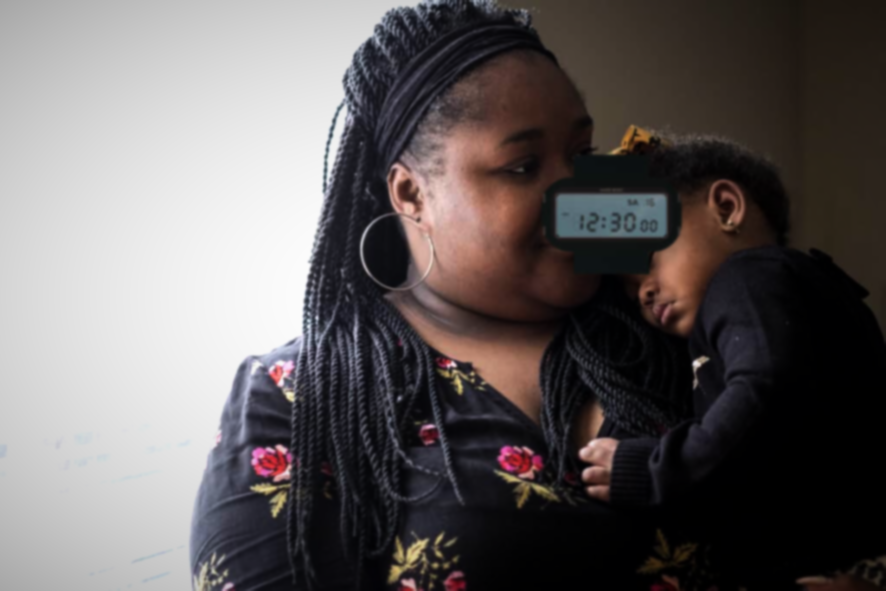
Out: 12,30,00
